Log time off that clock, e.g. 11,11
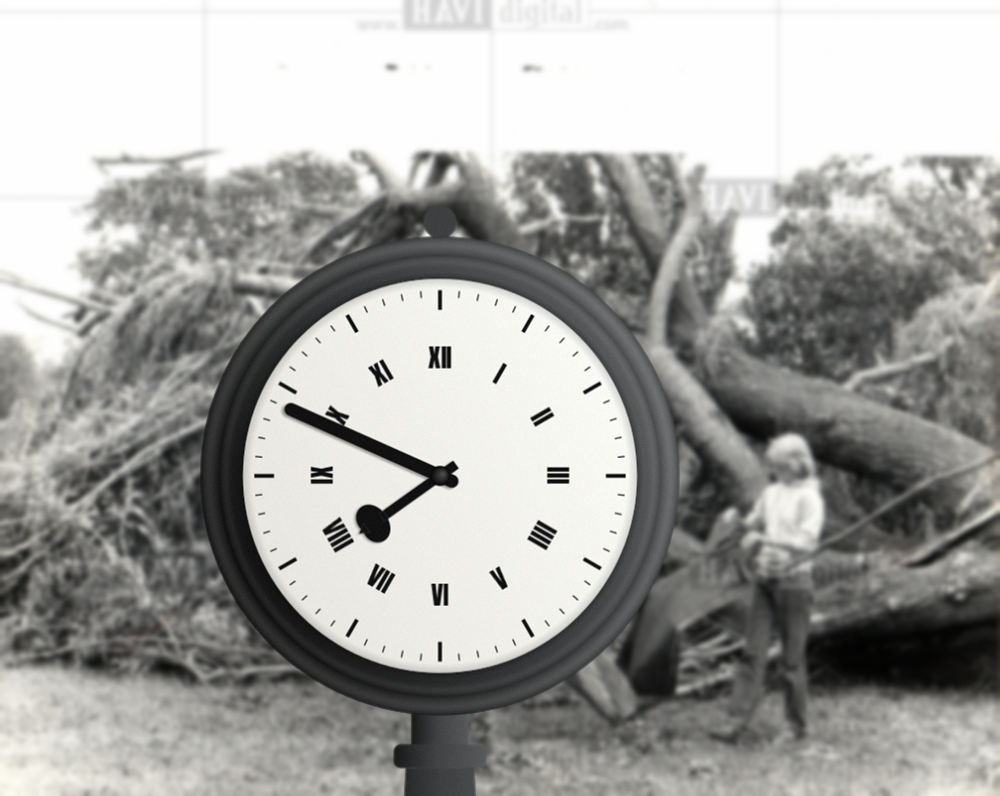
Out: 7,49
